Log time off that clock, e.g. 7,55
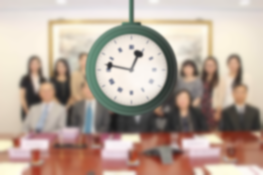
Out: 12,47
